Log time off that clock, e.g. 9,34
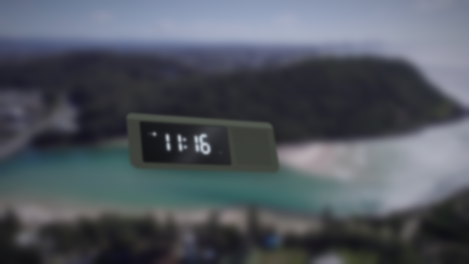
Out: 11,16
